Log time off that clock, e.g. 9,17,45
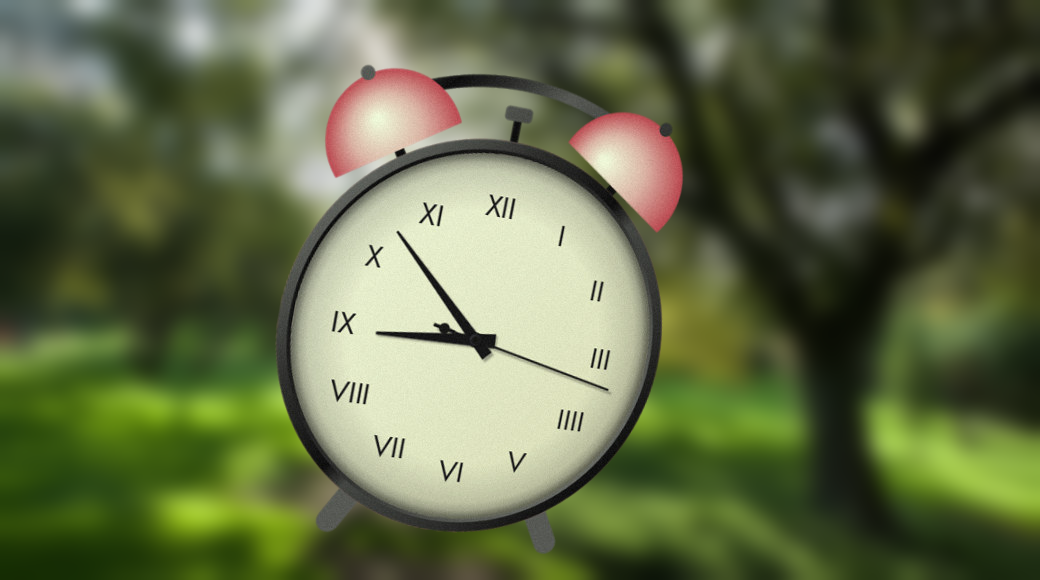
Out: 8,52,17
